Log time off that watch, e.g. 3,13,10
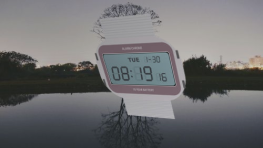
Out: 8,19,16
